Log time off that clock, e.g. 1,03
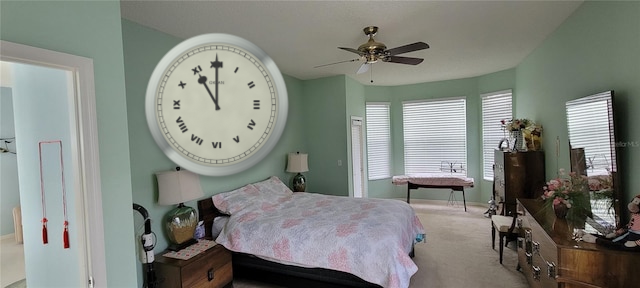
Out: 11,00
